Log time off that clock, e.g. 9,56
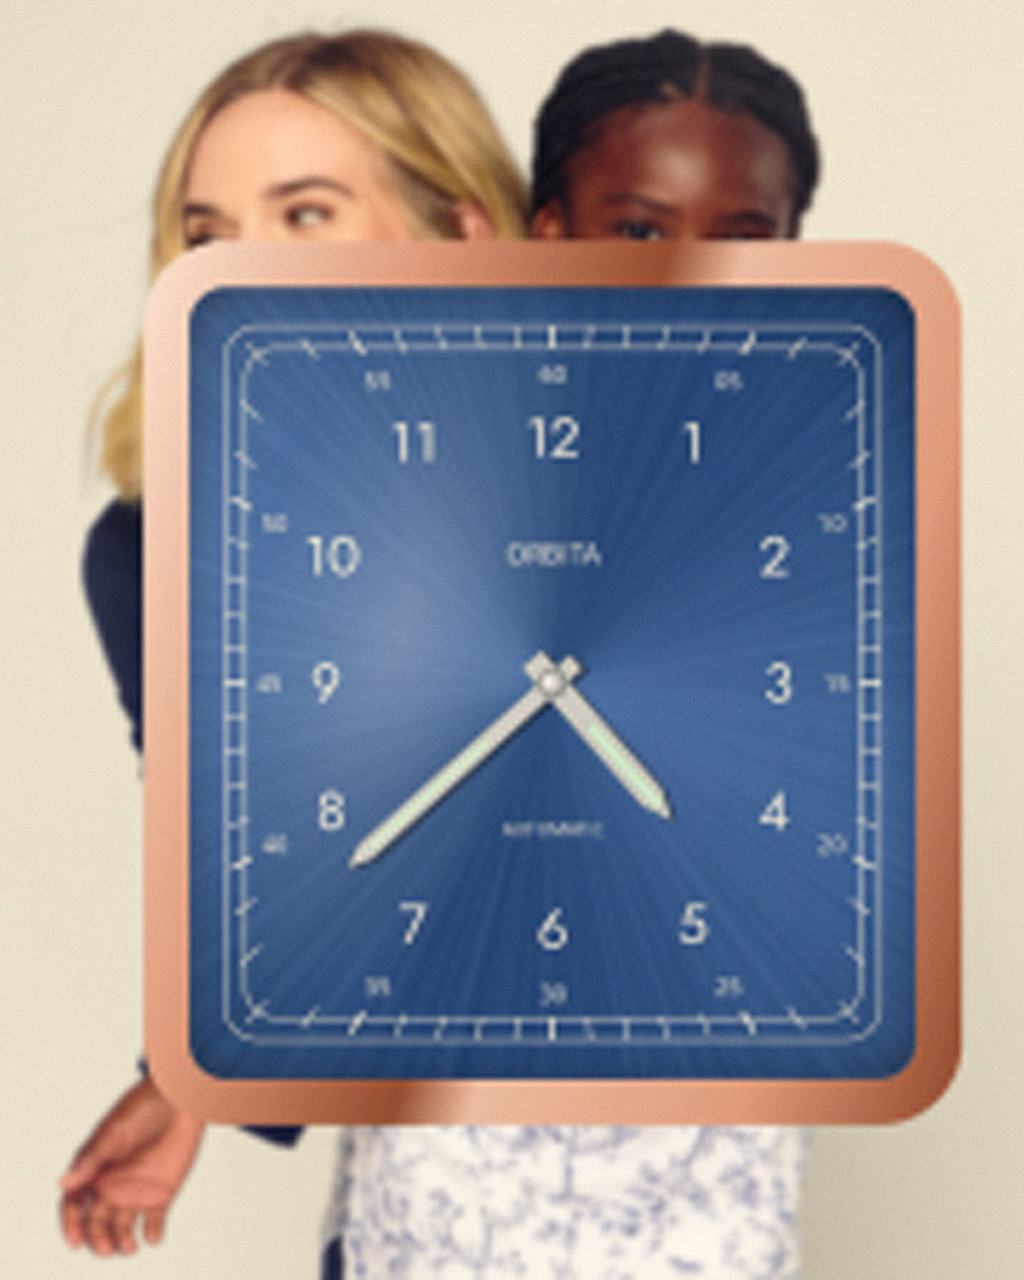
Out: 4,38
